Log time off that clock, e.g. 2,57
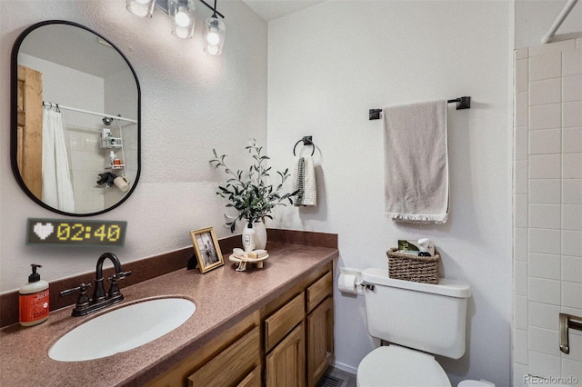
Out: 2,40
